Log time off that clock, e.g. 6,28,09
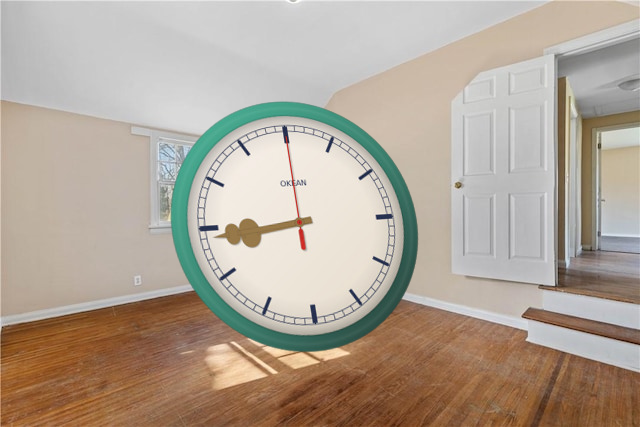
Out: 8,44,00
